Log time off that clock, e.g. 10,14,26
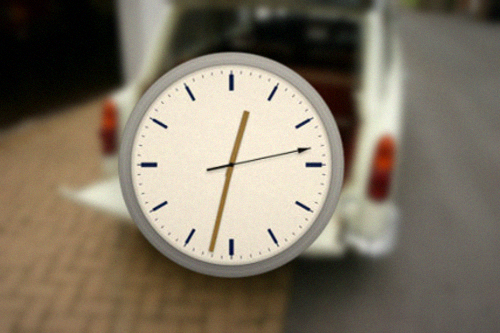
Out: 12,32,13
